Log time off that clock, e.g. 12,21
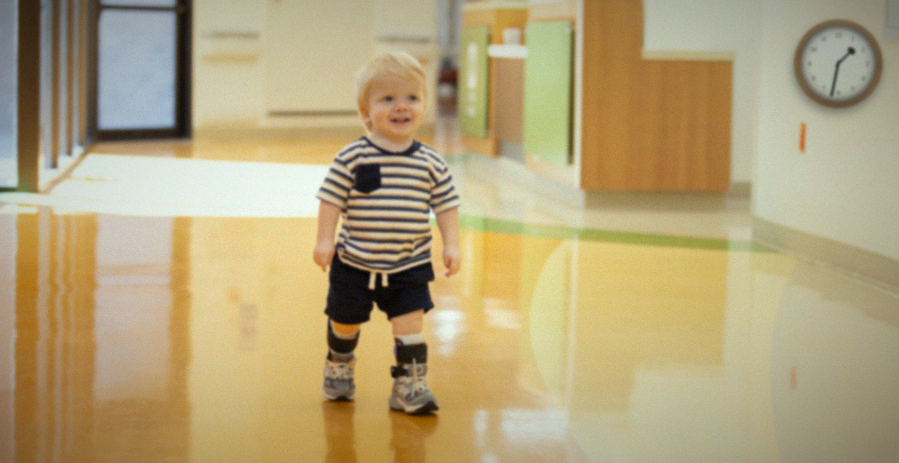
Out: 1,32
